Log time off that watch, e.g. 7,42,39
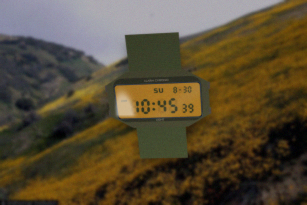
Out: 10,45,39
